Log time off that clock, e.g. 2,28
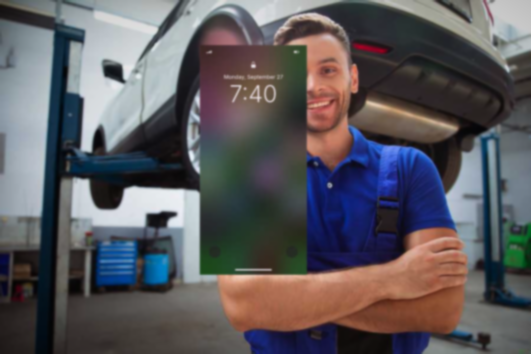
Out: 7,40
